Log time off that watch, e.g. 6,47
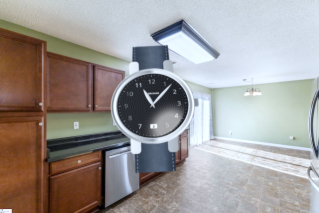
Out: 11,07
